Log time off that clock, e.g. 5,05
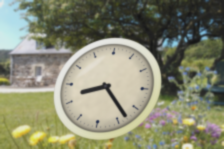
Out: 8,23
